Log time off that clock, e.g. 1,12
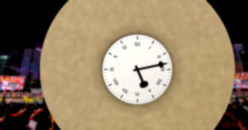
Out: 5,13
